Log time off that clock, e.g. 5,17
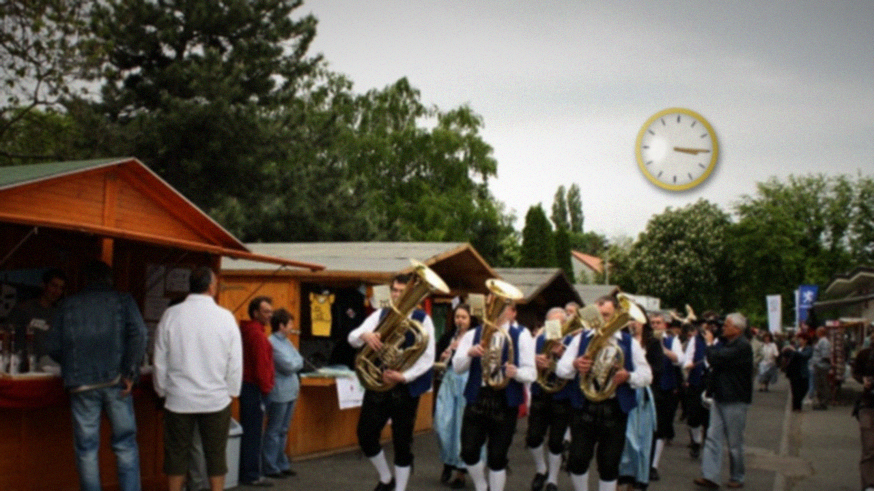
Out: 3,15
